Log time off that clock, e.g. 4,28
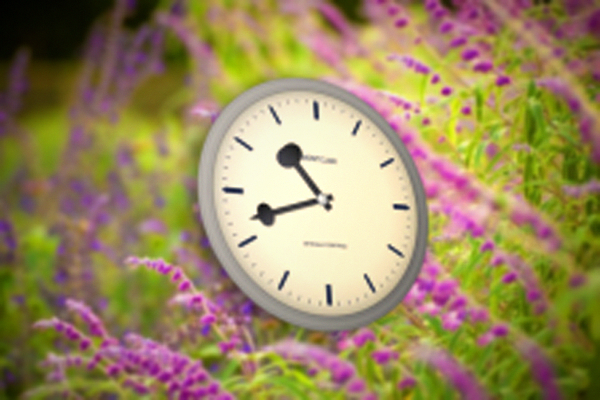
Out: 10,42
